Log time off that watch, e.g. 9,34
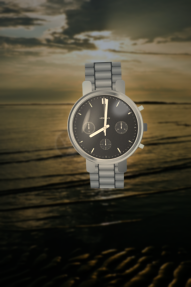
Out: 8,01
